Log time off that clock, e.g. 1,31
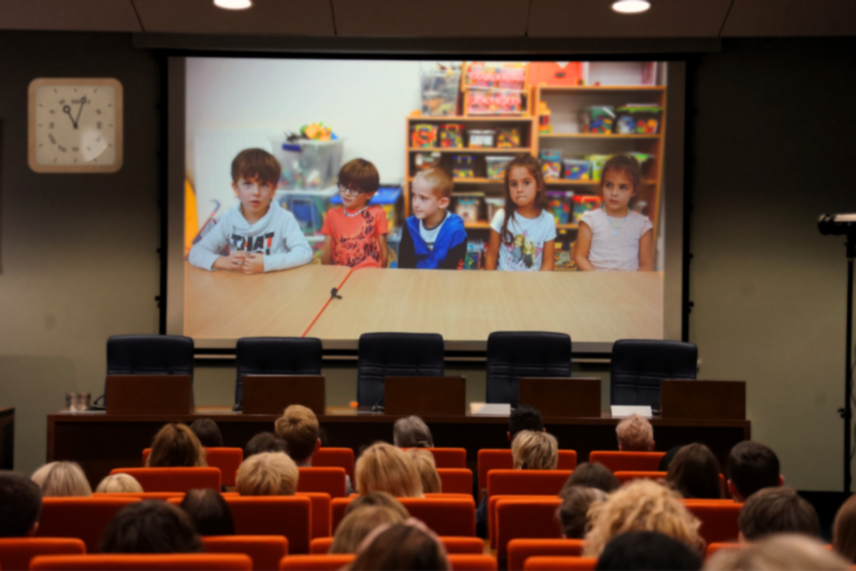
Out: 11,03
